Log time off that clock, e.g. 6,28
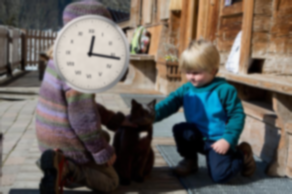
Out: 12,16
